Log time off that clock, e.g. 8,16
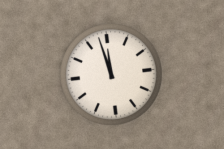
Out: 11,58
